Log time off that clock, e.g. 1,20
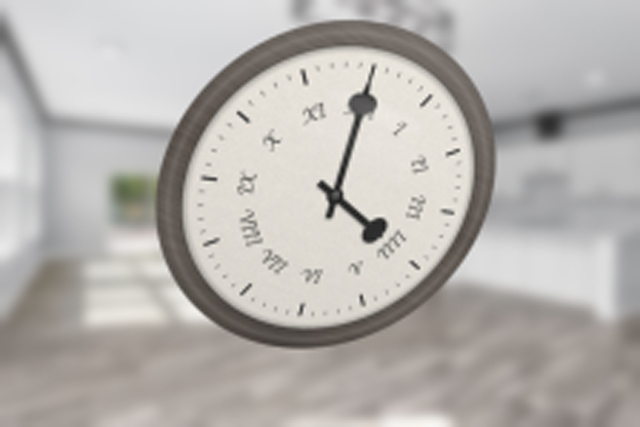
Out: 4,00
